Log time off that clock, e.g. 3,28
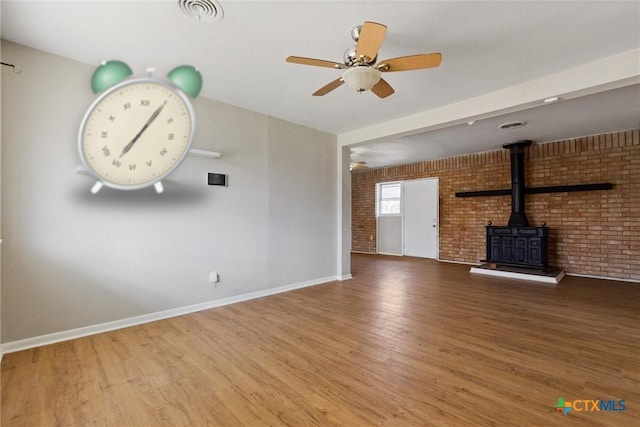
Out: 7,05
